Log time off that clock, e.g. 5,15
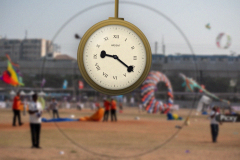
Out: 9,21
